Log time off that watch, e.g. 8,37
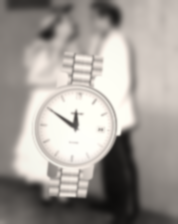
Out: 11,50
